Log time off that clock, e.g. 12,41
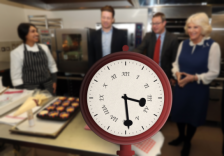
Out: 3,29
